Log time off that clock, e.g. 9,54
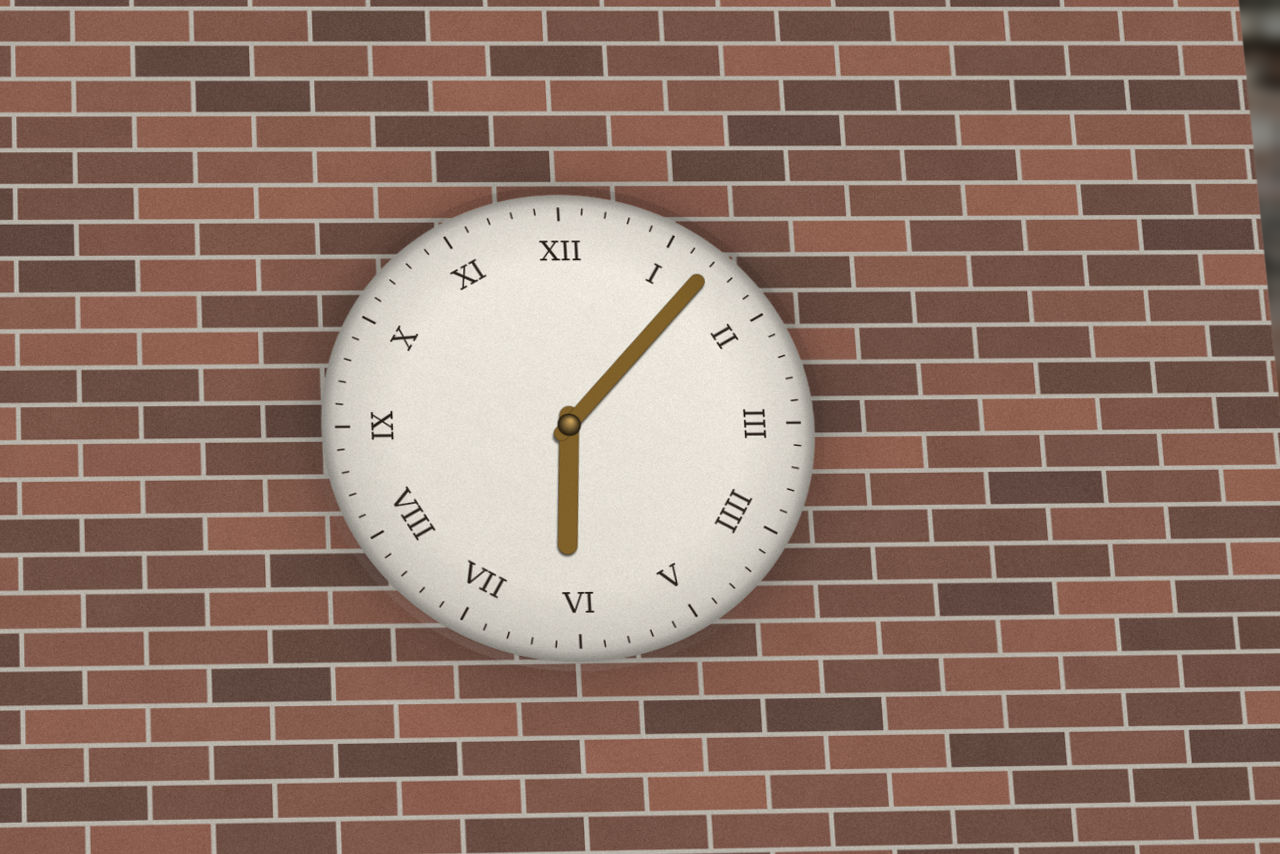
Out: 6,07
